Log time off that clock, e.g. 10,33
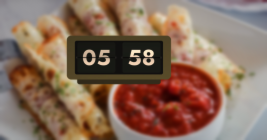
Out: 5,58
